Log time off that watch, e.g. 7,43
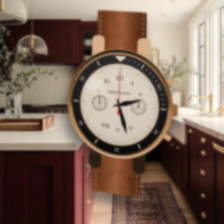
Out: 2,27
